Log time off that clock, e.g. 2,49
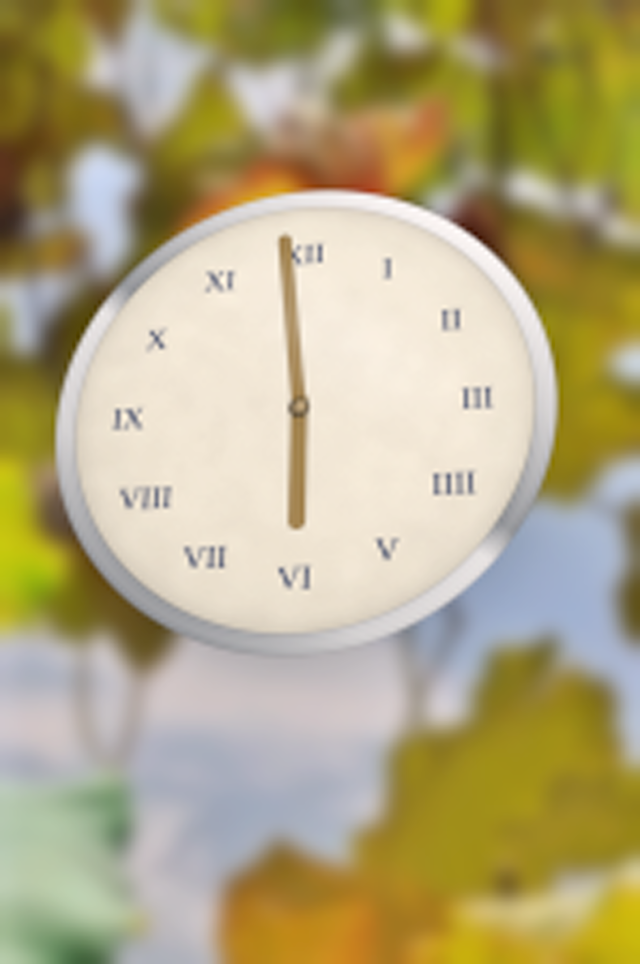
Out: 5,59
